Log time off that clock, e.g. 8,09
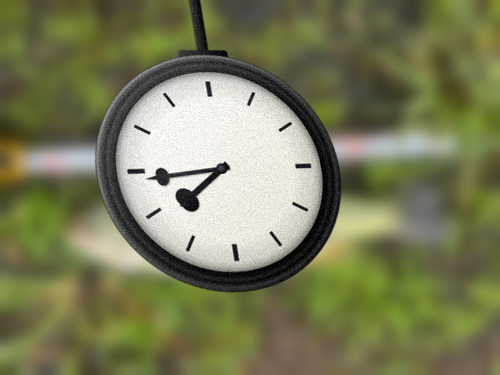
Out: 7,44
